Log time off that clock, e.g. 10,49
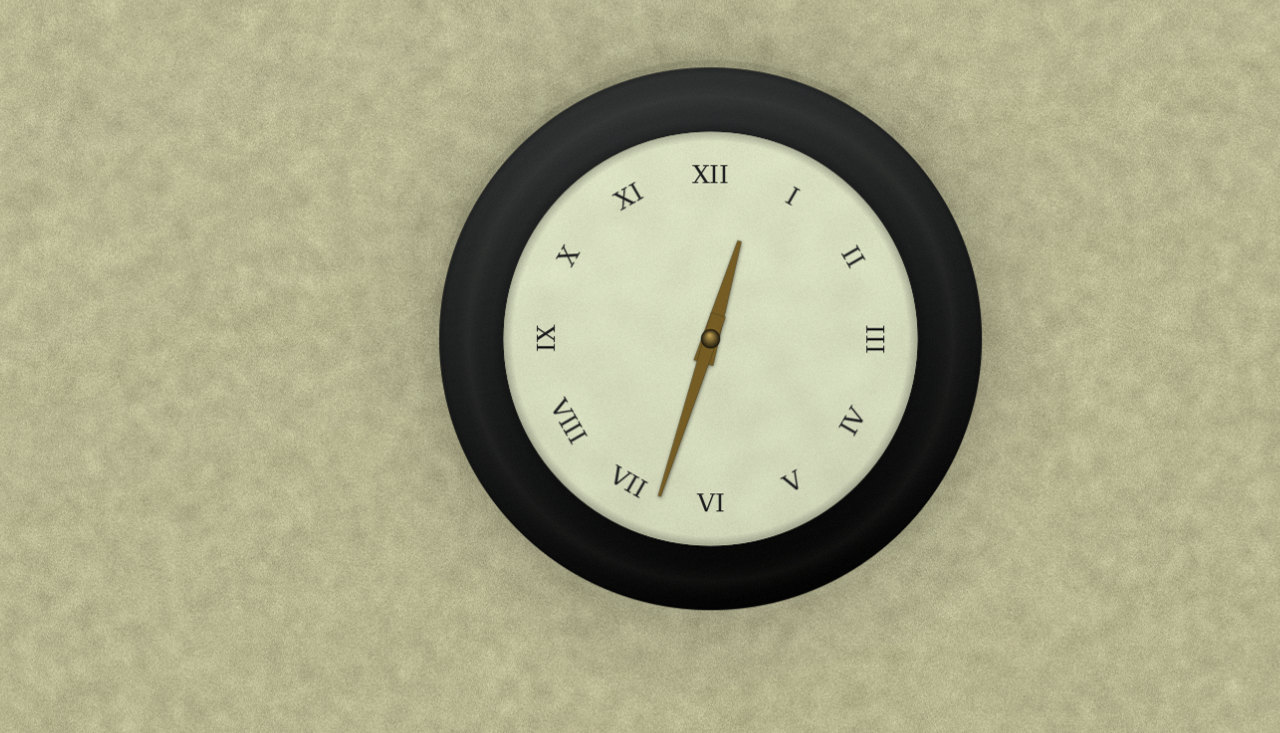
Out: 12,33
